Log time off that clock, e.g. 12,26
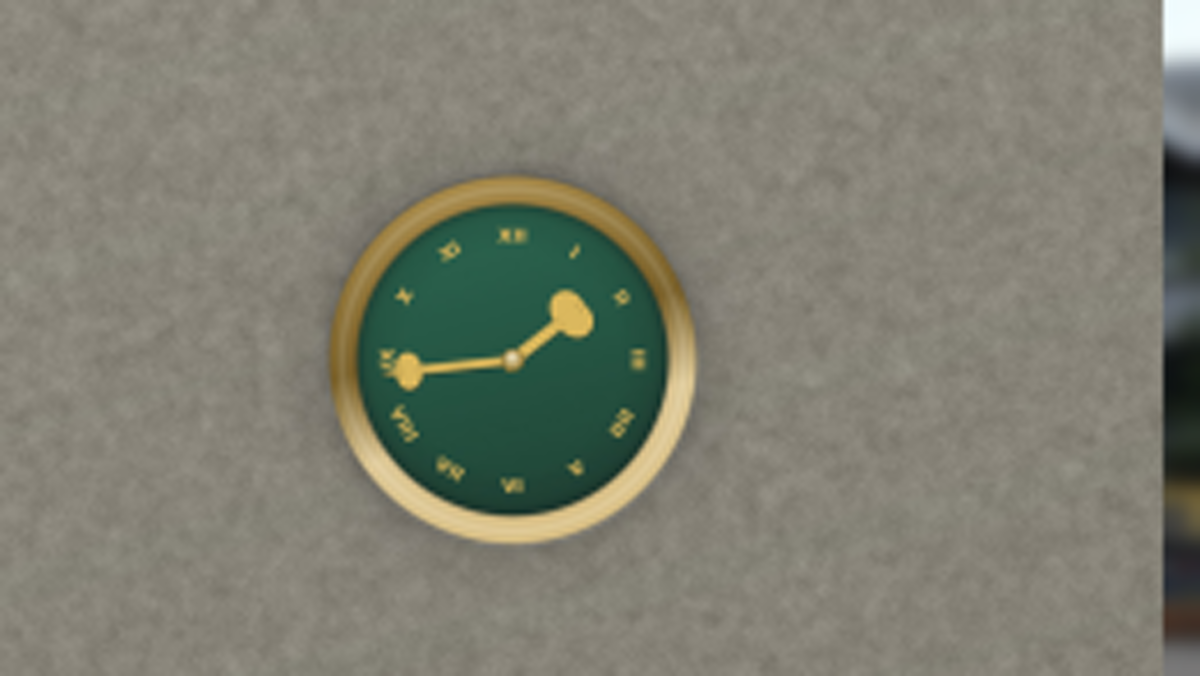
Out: 1,44
